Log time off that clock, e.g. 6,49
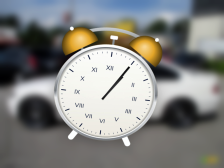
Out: 1,05
